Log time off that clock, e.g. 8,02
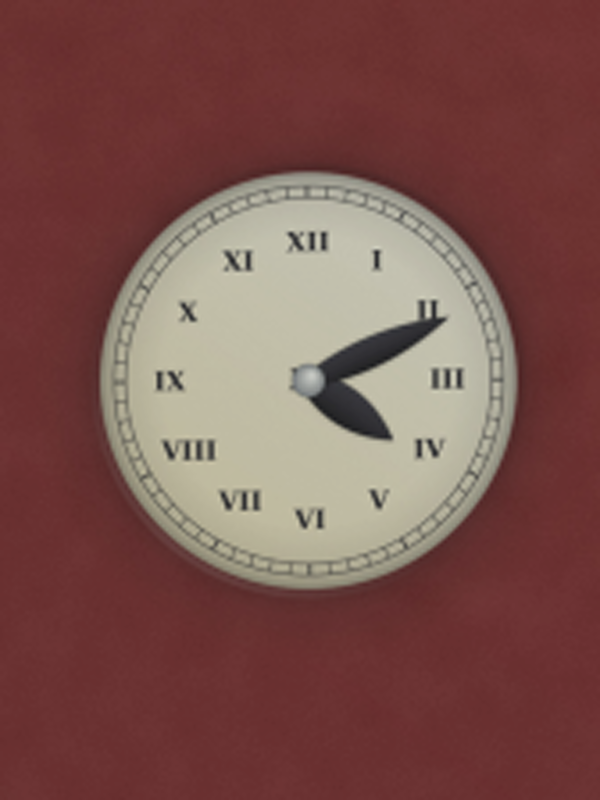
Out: 4,11
